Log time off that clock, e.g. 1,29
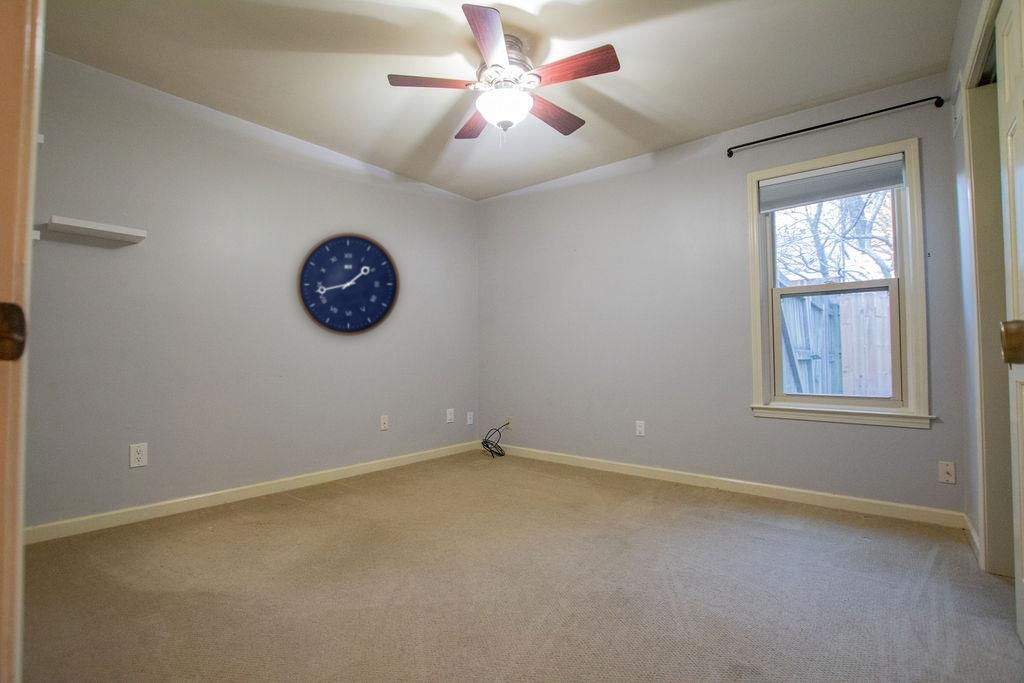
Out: 1,43
